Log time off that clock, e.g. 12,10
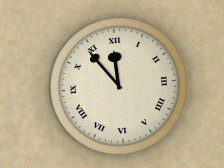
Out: 11,54
